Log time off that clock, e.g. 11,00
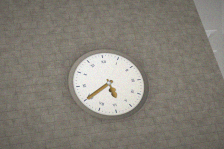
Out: 5,40
